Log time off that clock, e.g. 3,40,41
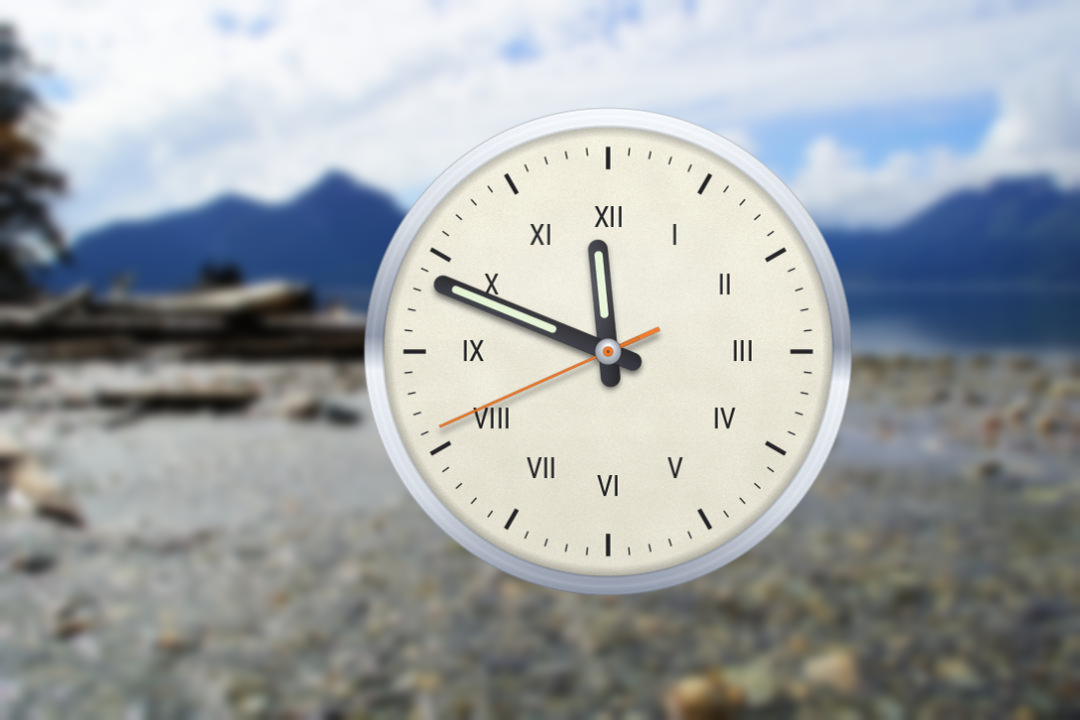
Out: 11,48,41
